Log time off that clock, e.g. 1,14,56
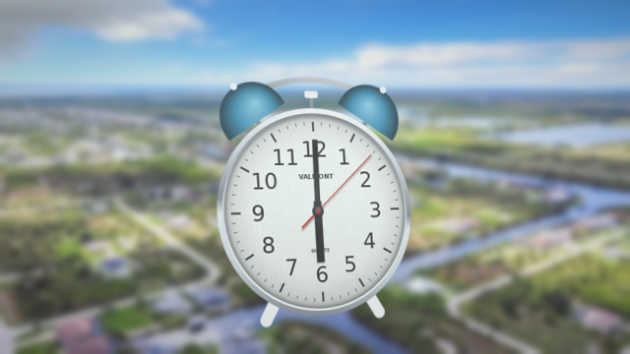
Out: 6,00,08
